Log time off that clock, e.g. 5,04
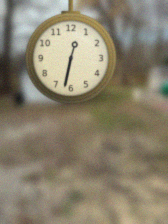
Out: 12,32
